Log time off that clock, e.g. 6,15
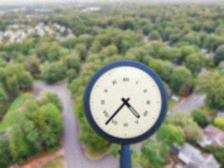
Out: 4,37
